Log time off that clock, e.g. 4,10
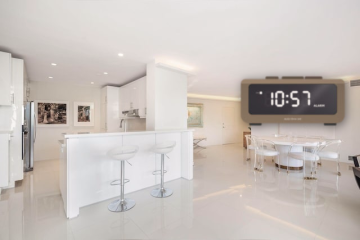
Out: 10,57
